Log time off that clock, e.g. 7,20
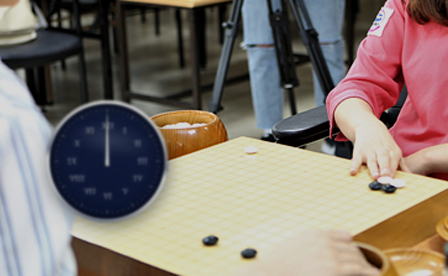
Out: 12,00
